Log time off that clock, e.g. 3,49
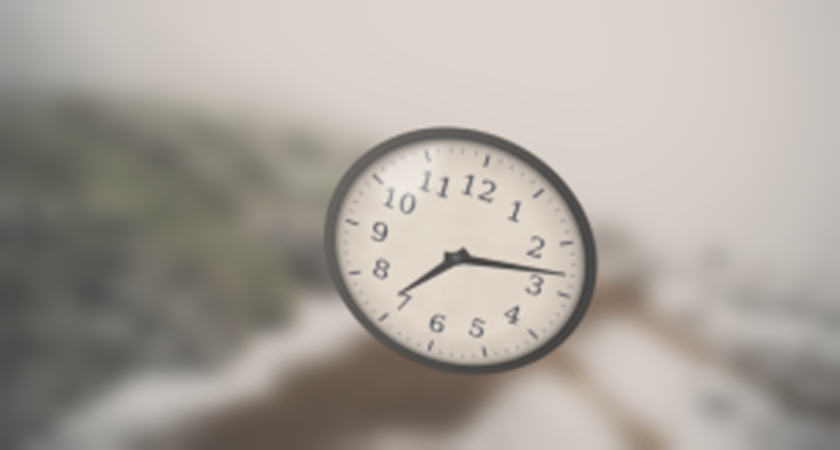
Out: 7,13
